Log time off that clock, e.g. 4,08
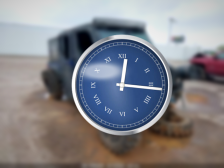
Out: 12,16
